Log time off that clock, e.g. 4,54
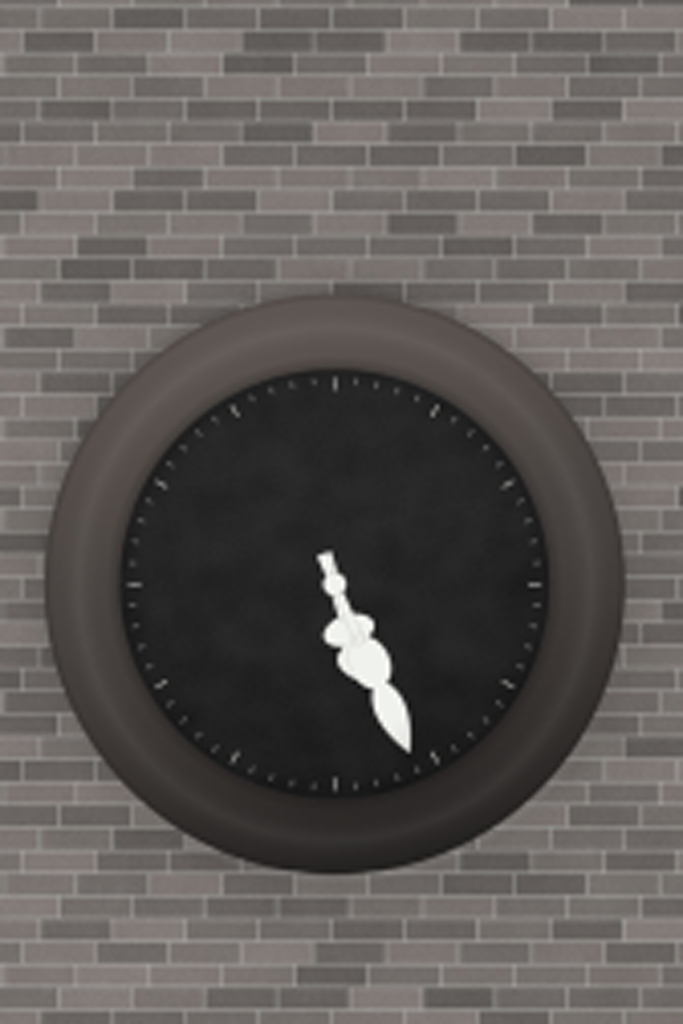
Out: 5,26
